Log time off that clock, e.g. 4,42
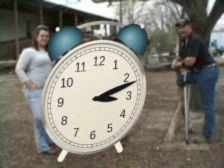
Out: 3,12
